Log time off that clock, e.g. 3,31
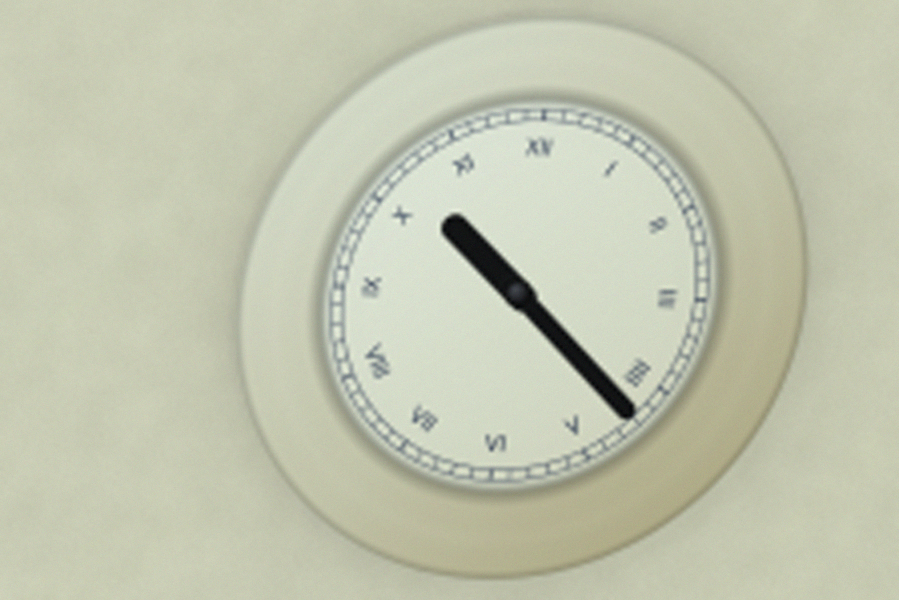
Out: 10,22
